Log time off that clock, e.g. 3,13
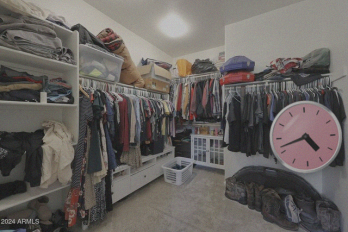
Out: 4,42
